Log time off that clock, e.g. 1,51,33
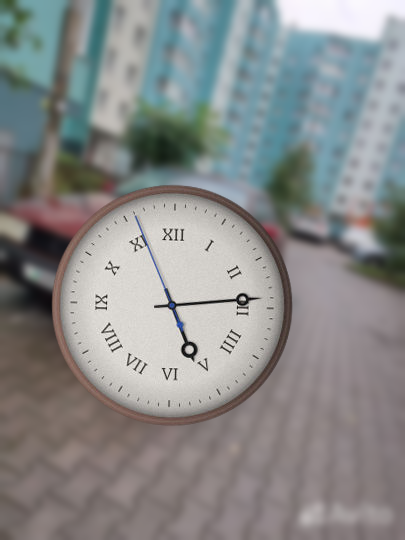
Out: 5,13,56
